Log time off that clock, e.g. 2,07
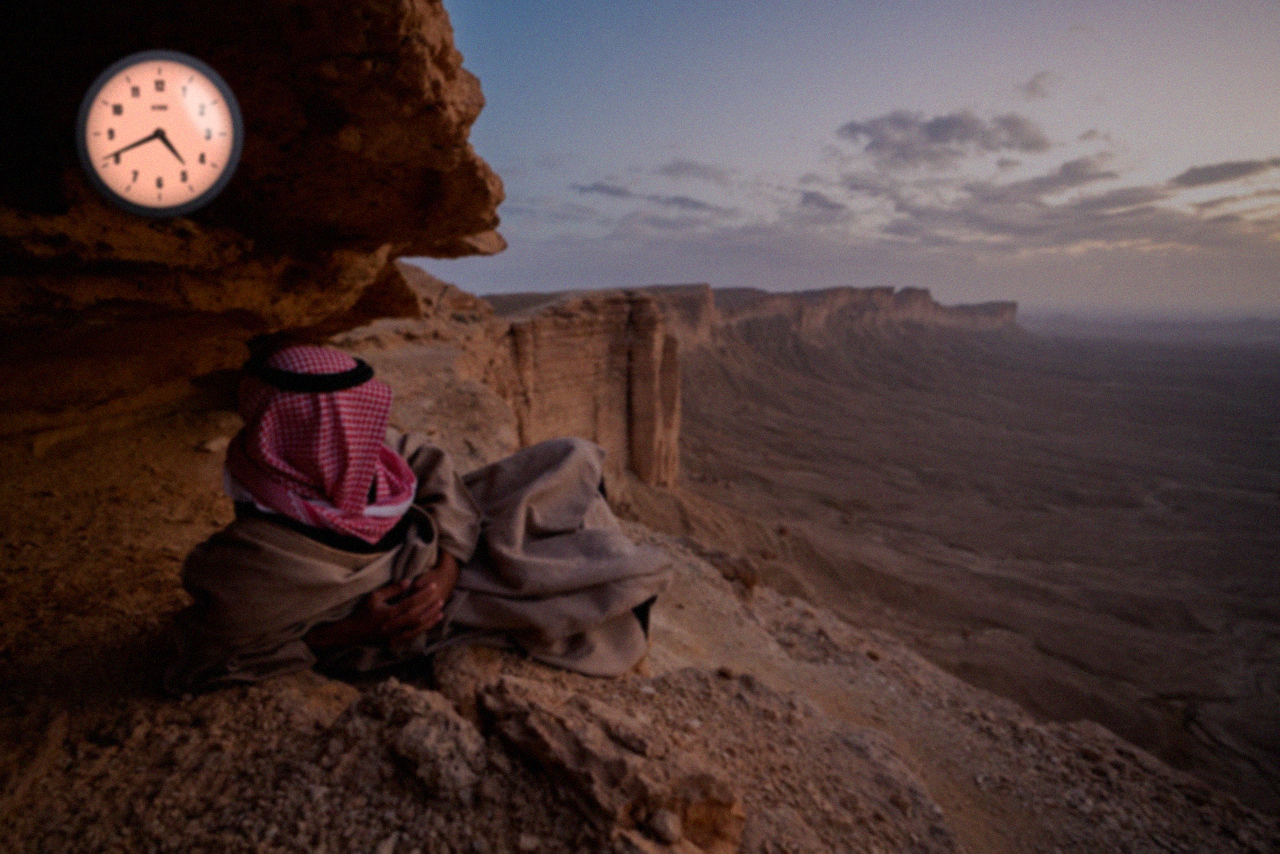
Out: 4,41
